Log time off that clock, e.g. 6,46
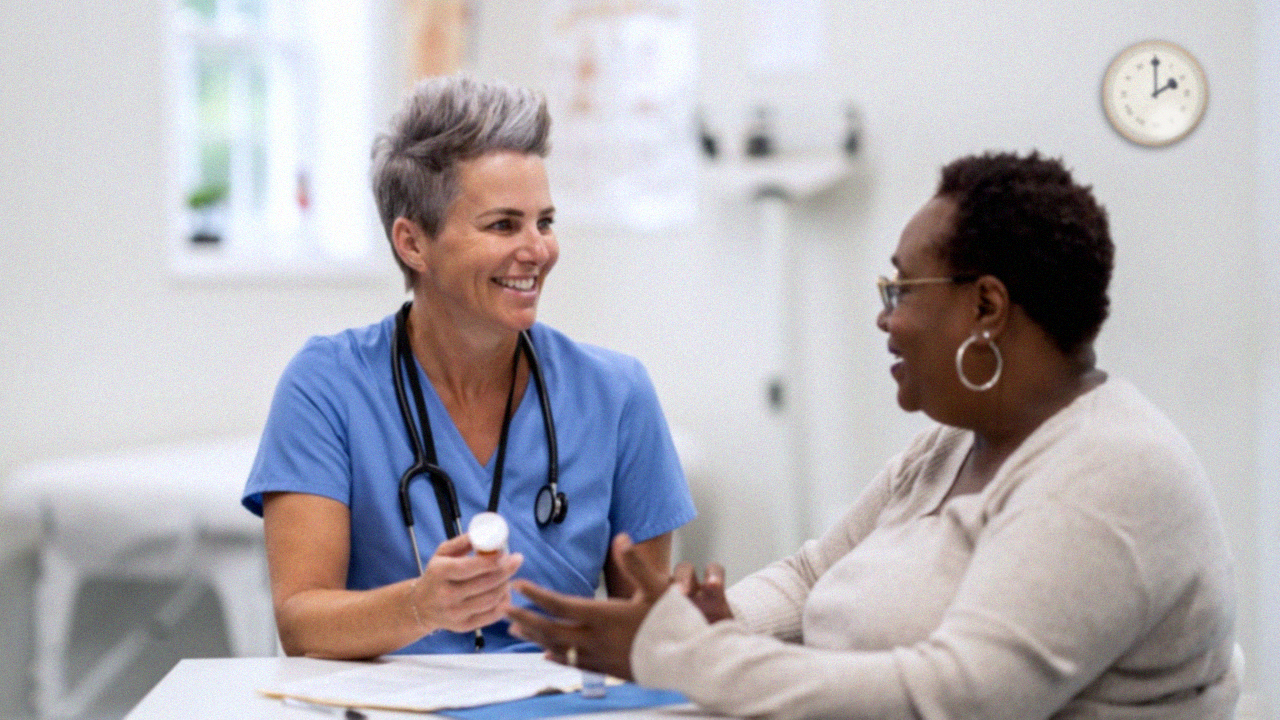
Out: 2,00
